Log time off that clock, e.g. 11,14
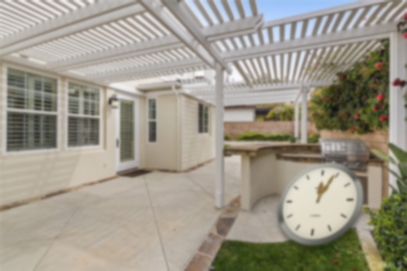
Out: 12,04
